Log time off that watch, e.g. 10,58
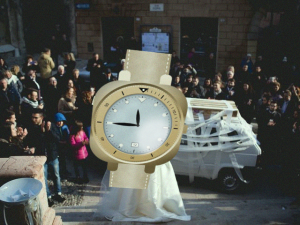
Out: 11,45
